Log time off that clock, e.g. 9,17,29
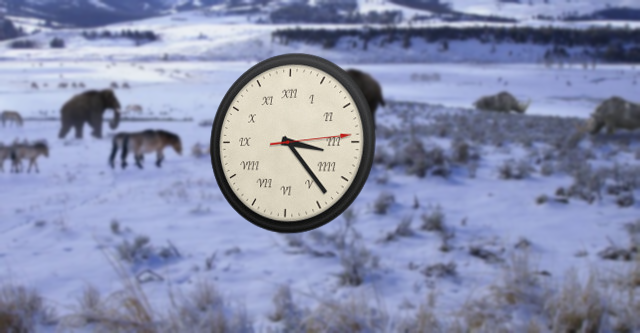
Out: 3,23,14
